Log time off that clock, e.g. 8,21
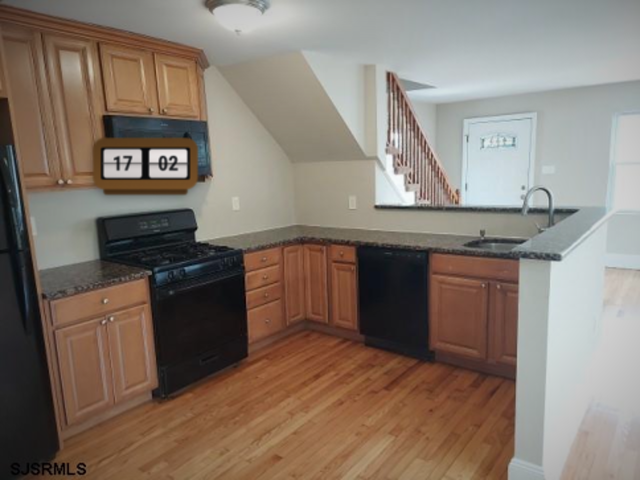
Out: 17,02
